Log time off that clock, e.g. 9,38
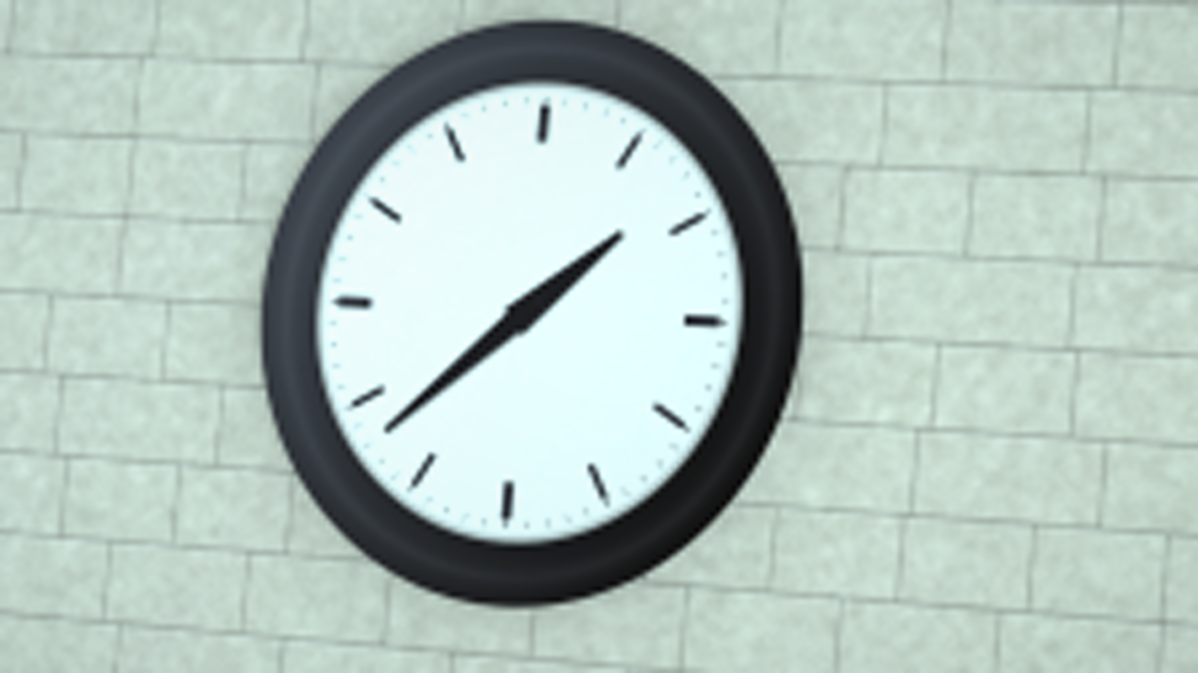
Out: 1,38
